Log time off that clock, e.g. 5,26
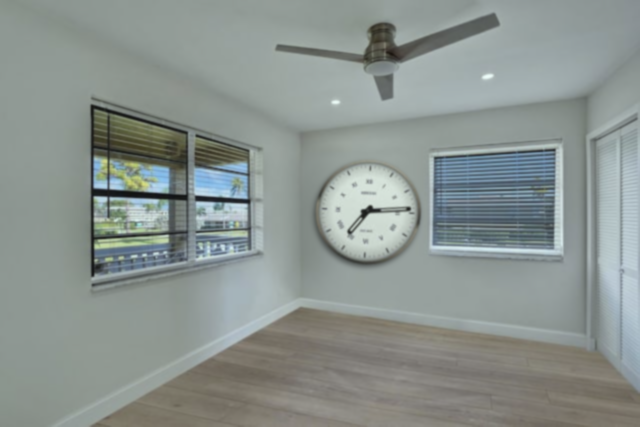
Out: 7,14
